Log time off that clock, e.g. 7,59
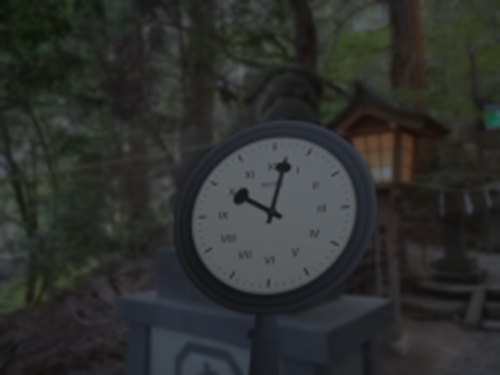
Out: 10,02
